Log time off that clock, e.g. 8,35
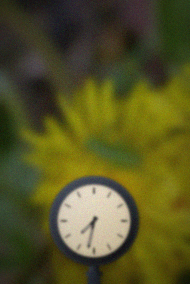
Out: 7,32
